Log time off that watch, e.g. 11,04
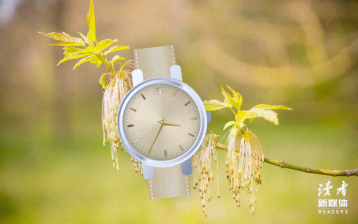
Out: 3,35
